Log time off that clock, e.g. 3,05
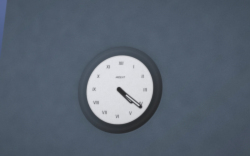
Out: 4,21
